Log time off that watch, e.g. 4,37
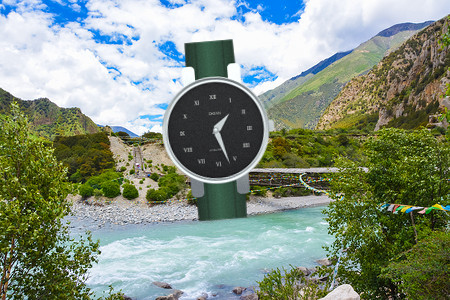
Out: 1,27
